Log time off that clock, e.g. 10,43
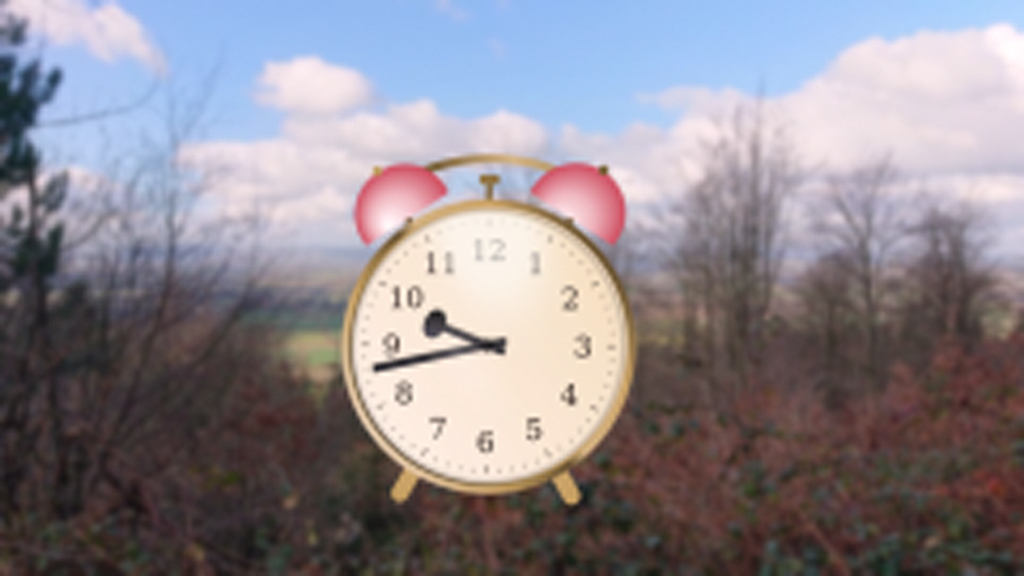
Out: 9,43
